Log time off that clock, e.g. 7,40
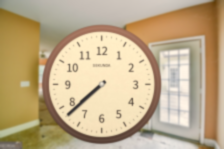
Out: 7,38
